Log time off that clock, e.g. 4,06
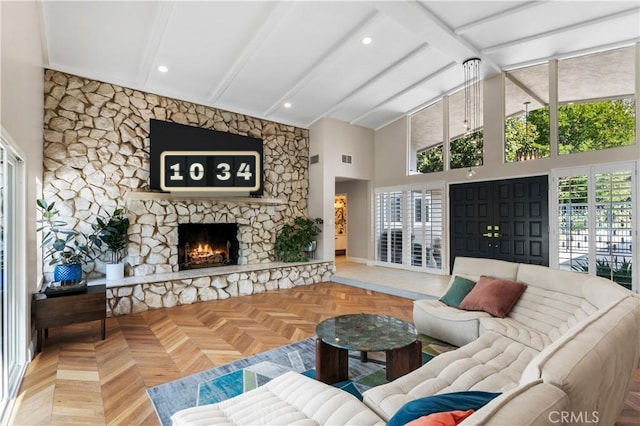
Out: 10,34
